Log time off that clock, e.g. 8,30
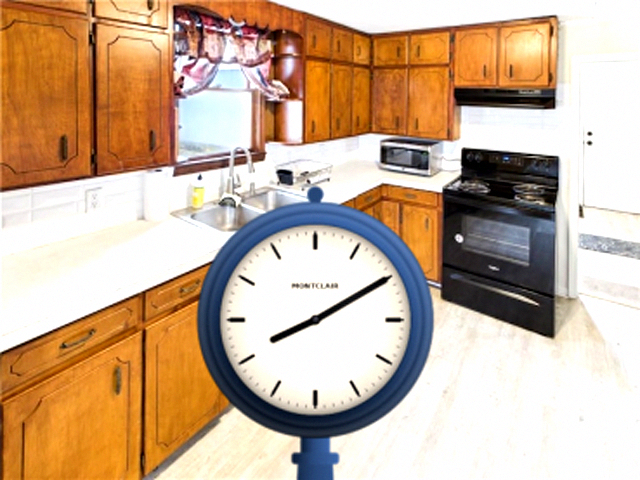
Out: 8,10
